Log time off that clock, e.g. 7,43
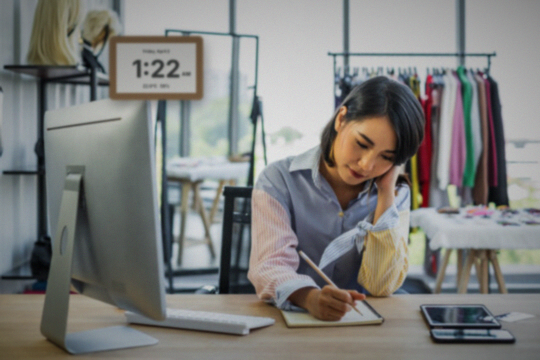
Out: 1,22
